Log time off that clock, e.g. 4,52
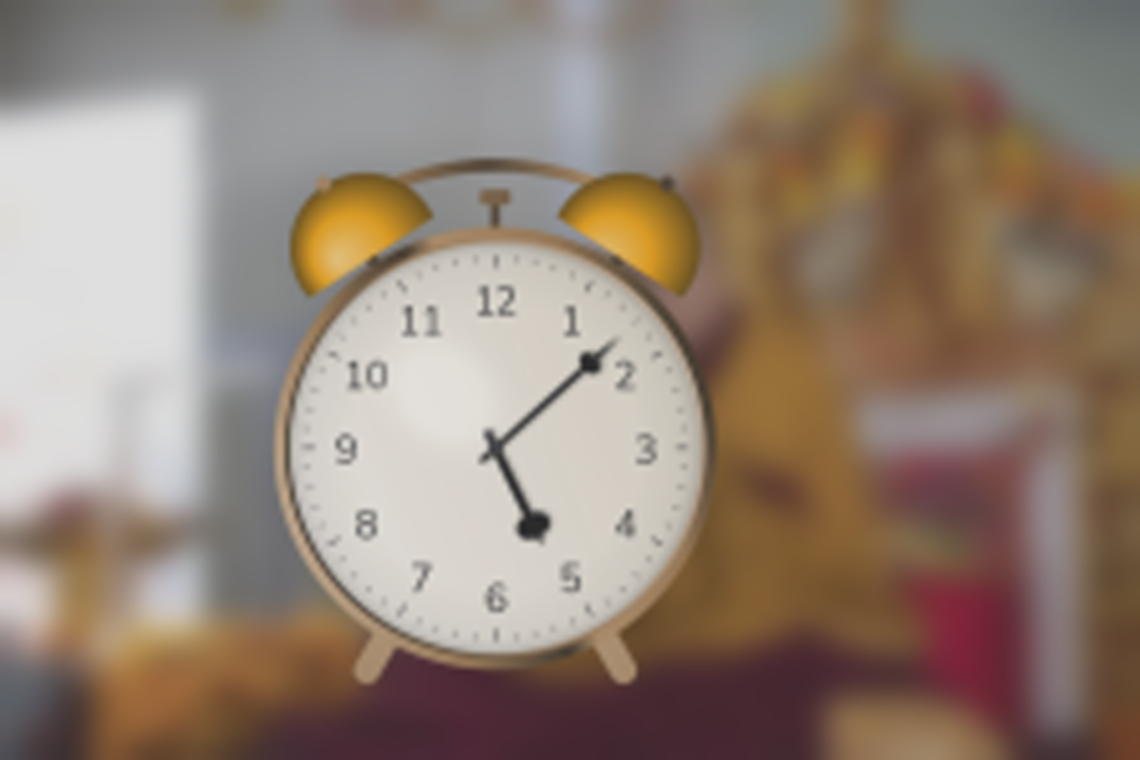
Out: 5,08
